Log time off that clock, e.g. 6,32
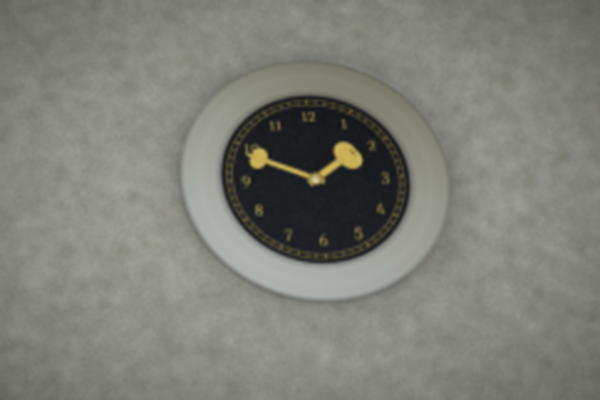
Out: 1,49
